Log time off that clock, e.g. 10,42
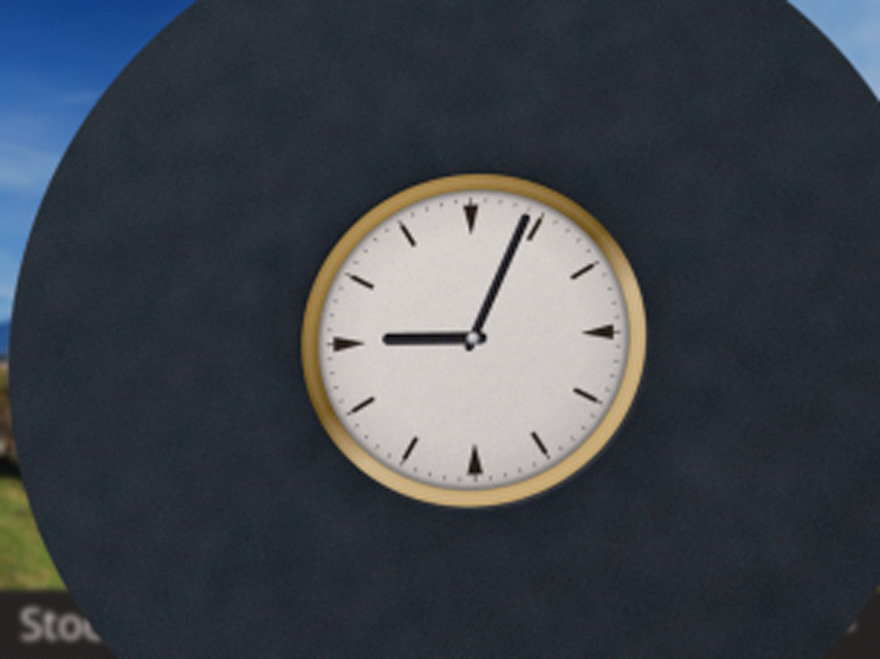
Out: 9,04
